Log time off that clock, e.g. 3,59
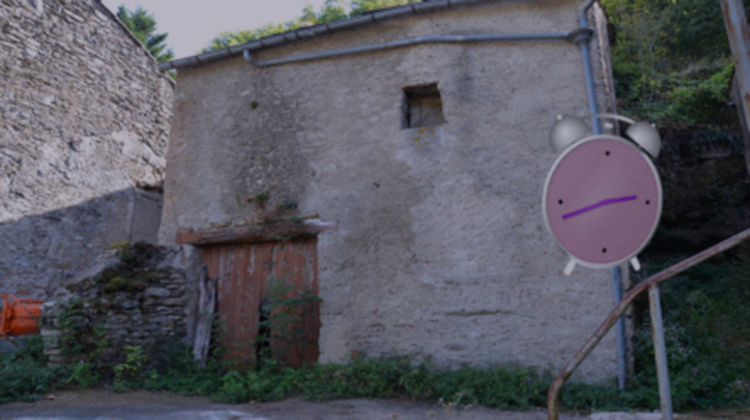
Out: 2,42
